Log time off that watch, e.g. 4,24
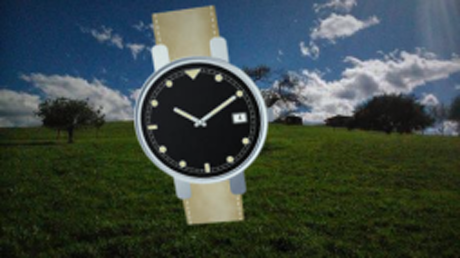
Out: 10,10
